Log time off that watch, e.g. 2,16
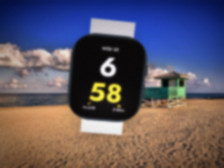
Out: 6,58
